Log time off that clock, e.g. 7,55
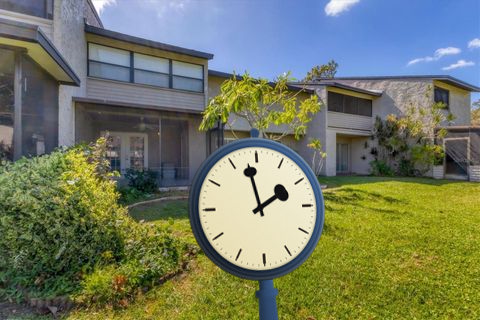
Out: 1,58
